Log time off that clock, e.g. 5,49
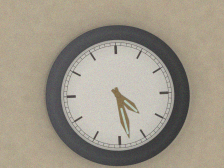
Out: 4,28
